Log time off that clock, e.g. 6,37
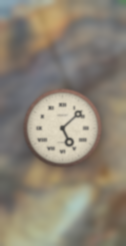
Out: 5,08
